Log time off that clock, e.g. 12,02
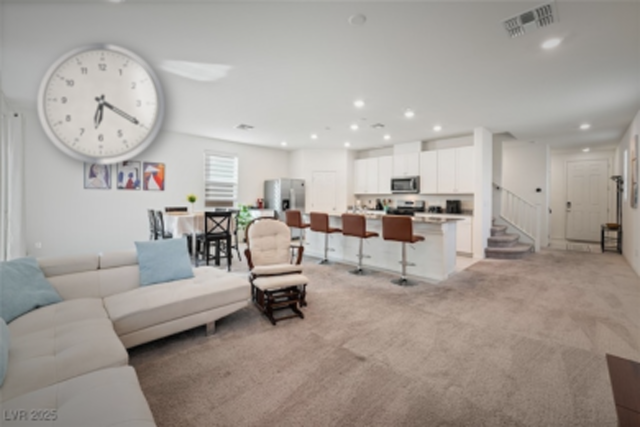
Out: 6,20
